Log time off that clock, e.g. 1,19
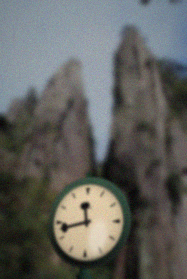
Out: 11,43
